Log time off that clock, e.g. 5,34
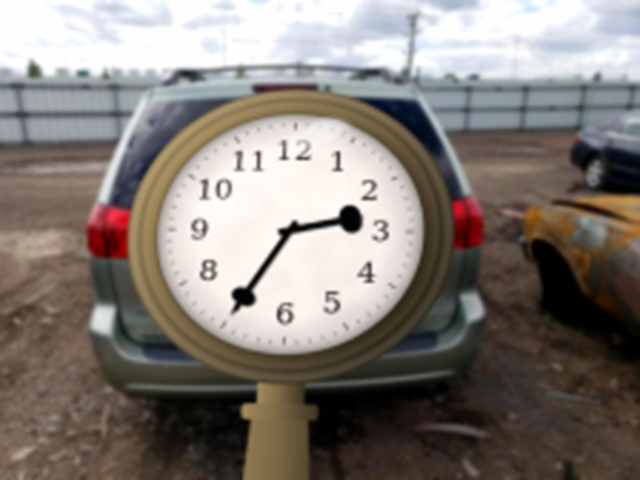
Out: 2,35
